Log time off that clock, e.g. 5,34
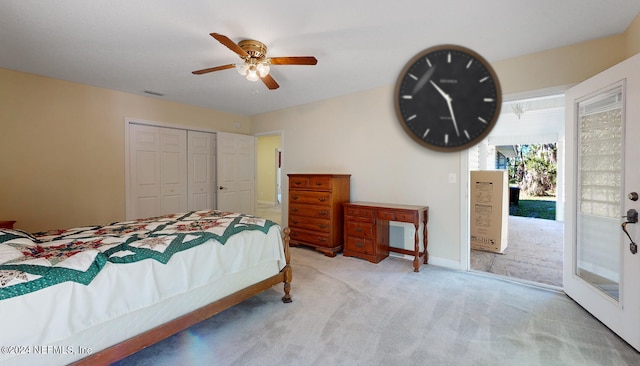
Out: 10,27
